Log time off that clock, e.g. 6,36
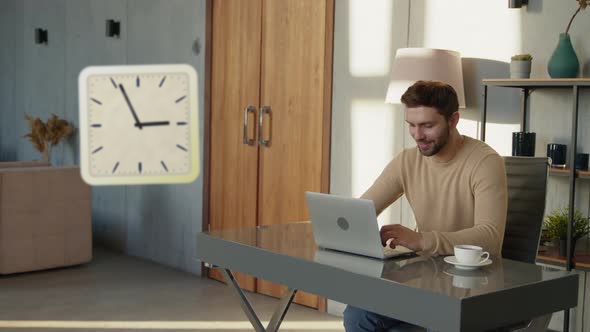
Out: 2,56
